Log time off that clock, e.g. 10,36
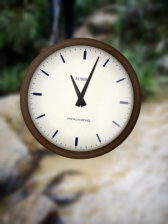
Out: 11,03
